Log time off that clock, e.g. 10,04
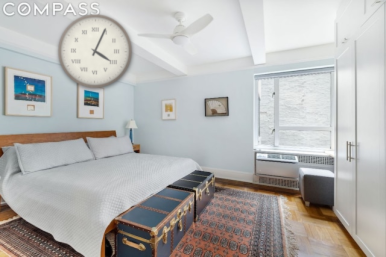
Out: 4,04
